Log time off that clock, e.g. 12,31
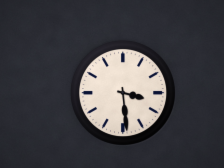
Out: 3,29
